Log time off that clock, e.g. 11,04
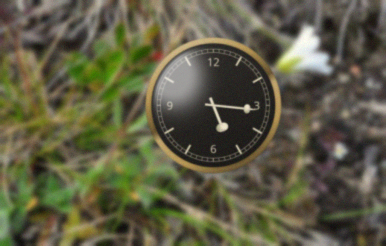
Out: 5,16
